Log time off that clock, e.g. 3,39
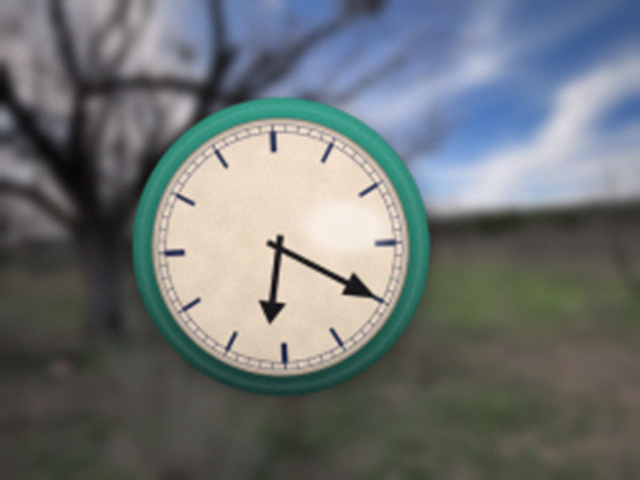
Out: 6,20
